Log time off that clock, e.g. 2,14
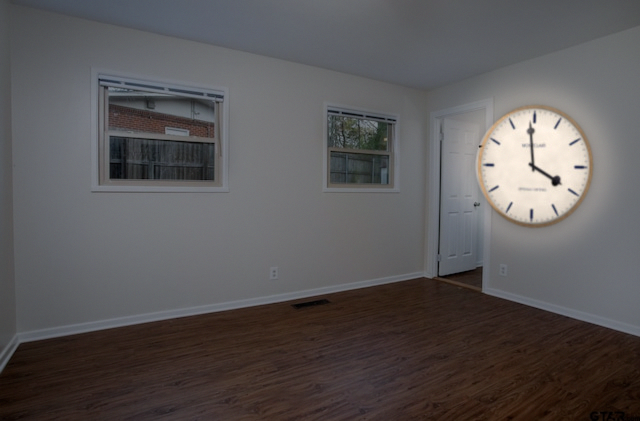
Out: 3,59
